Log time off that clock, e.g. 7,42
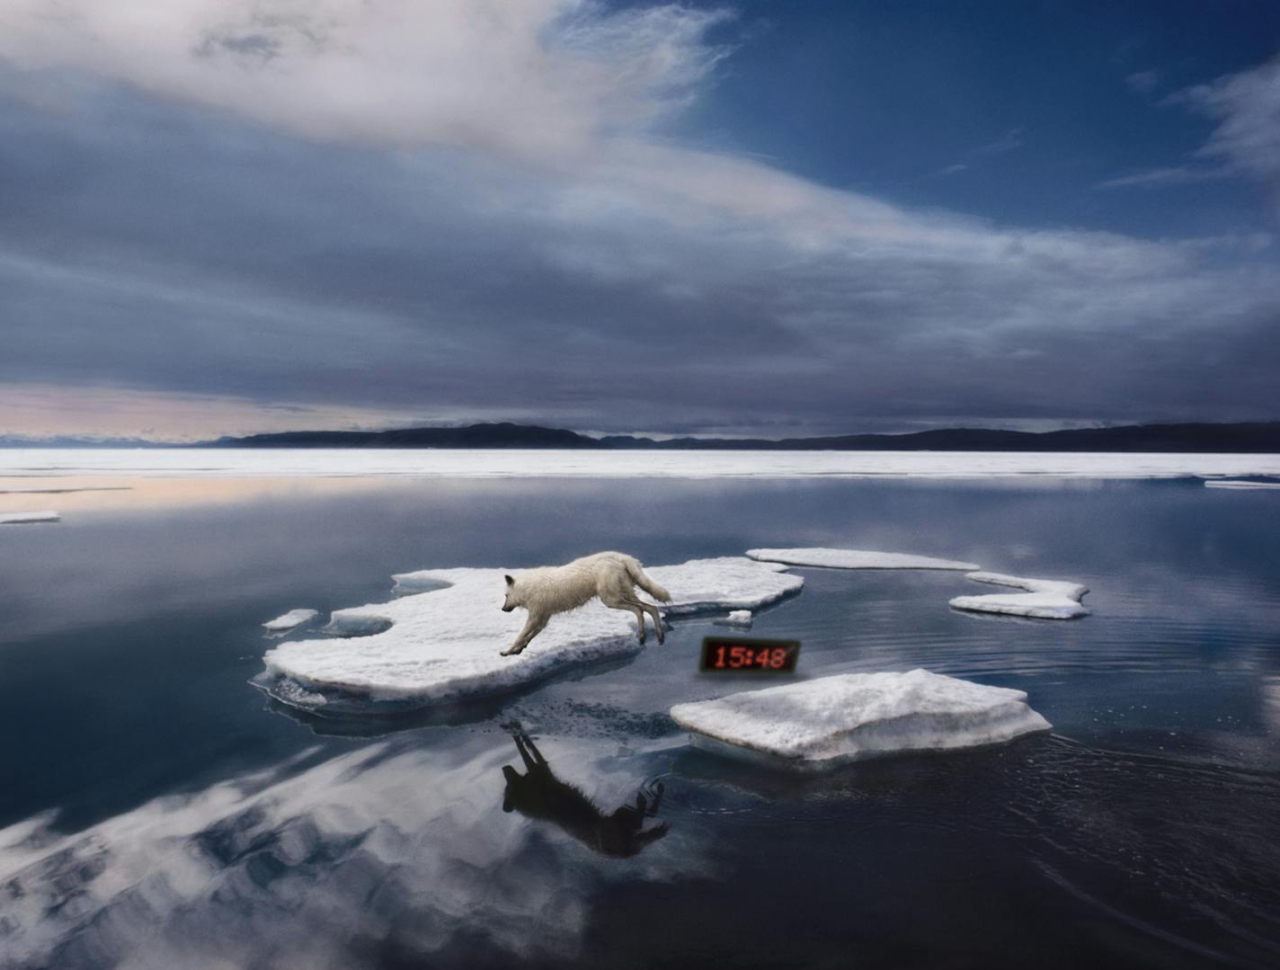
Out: 15,48
